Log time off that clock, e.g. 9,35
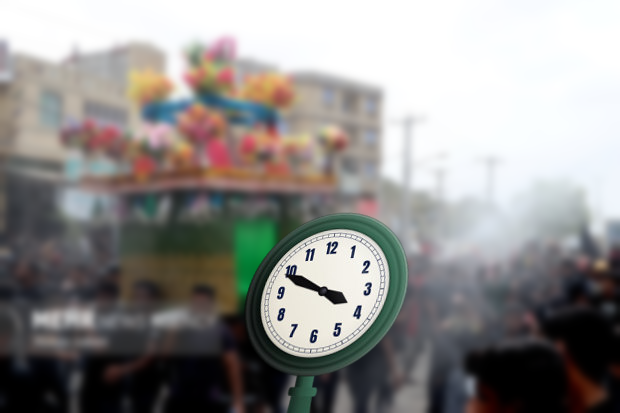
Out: 3,49
